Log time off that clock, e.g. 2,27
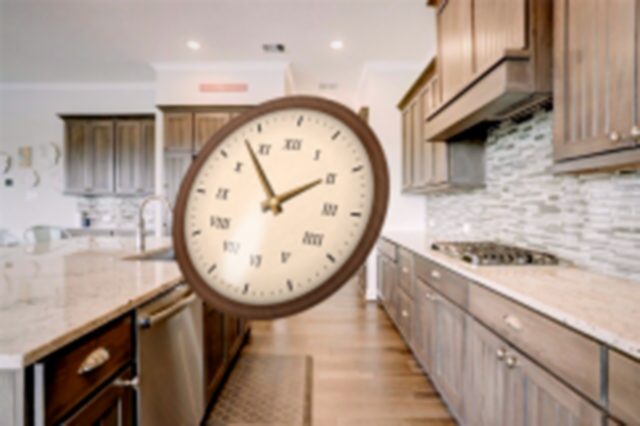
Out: 1,53
